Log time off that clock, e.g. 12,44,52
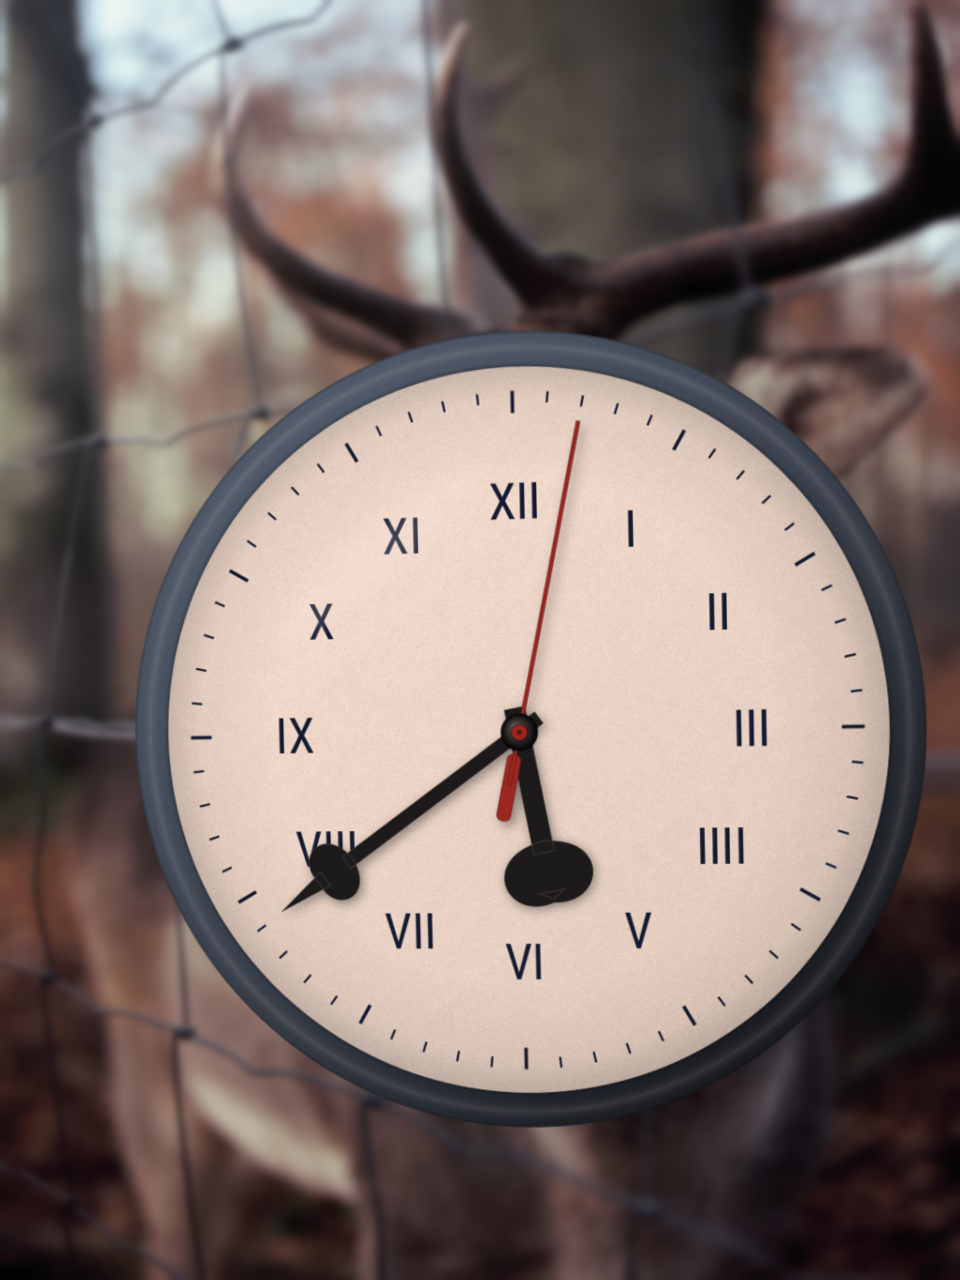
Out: 5,39,02
